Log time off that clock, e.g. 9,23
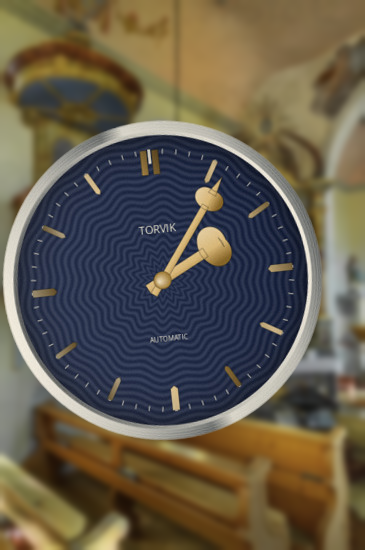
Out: 2,06
